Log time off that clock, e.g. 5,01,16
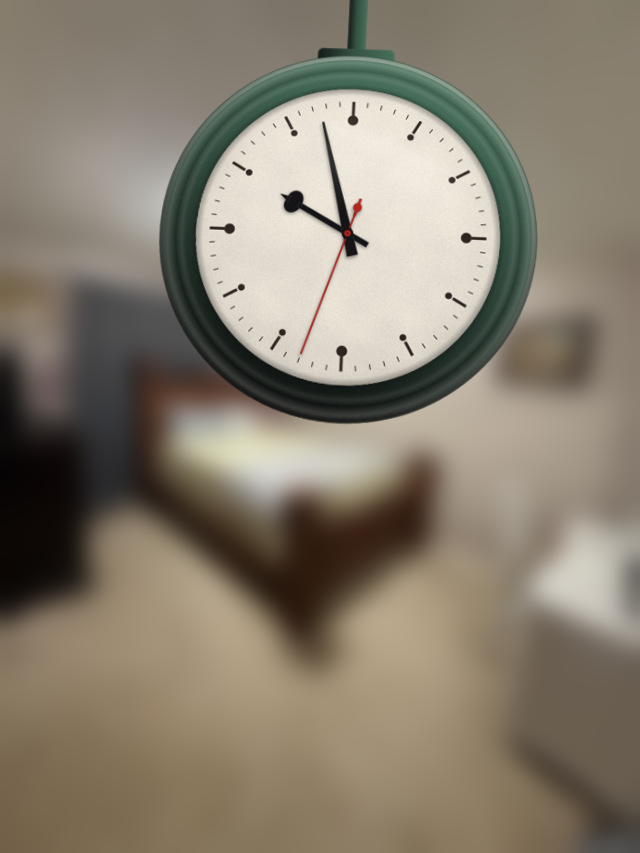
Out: 9,57,33
